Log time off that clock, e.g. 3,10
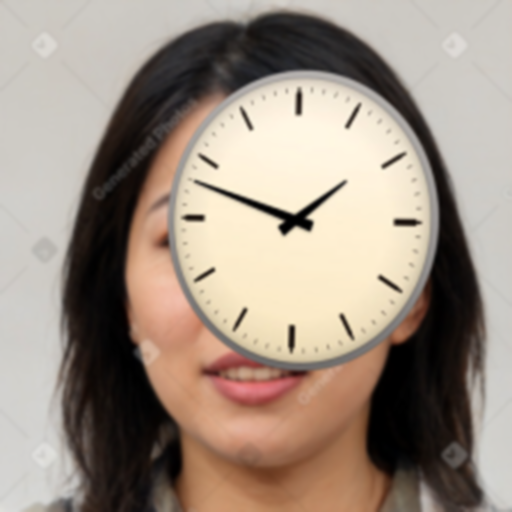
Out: 1,48
